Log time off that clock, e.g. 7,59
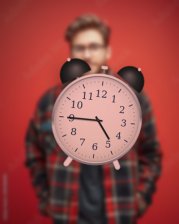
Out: 4,45
